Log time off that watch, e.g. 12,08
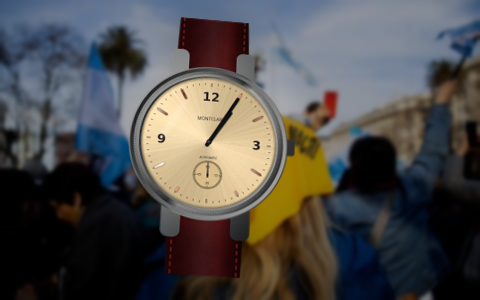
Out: 1,05
